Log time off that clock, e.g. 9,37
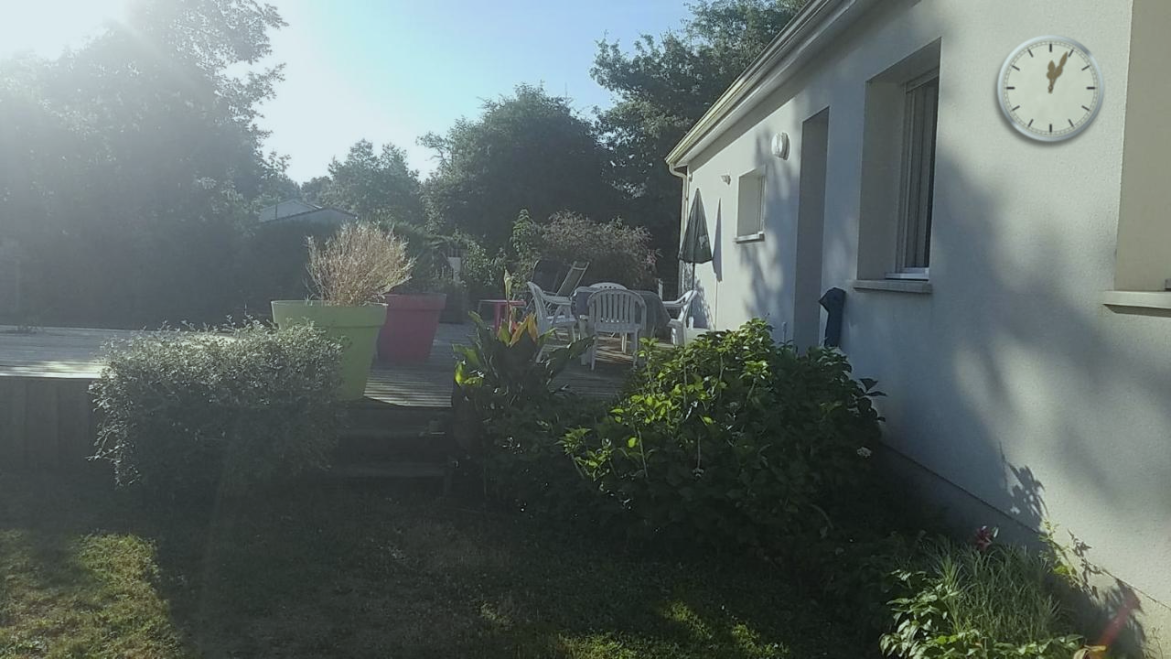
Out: 12,04
